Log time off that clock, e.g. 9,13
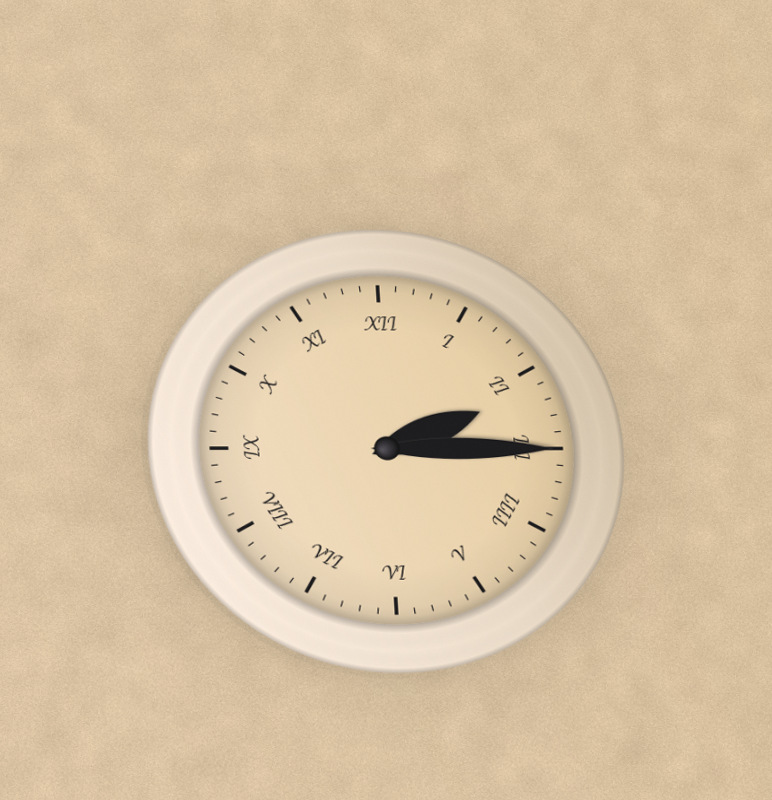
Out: 2,15
